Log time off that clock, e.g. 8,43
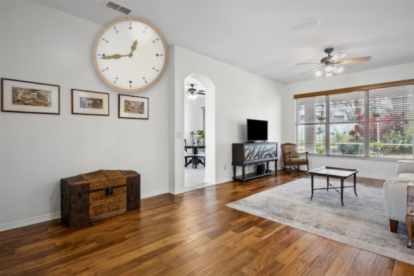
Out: 12,44
